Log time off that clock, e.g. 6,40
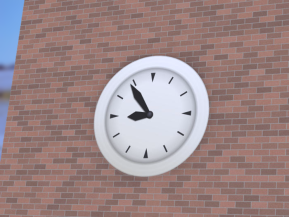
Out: 8,54
